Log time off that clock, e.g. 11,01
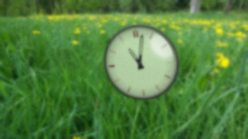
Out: 11,02
